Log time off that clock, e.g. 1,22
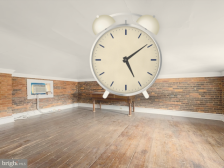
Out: 5,09
